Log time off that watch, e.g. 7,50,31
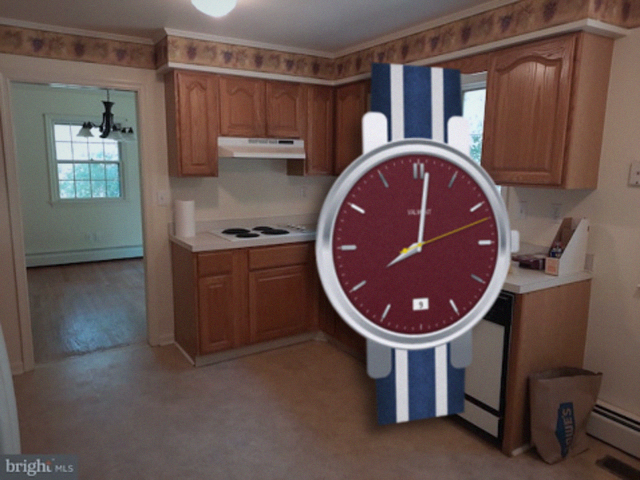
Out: 8,01,12
